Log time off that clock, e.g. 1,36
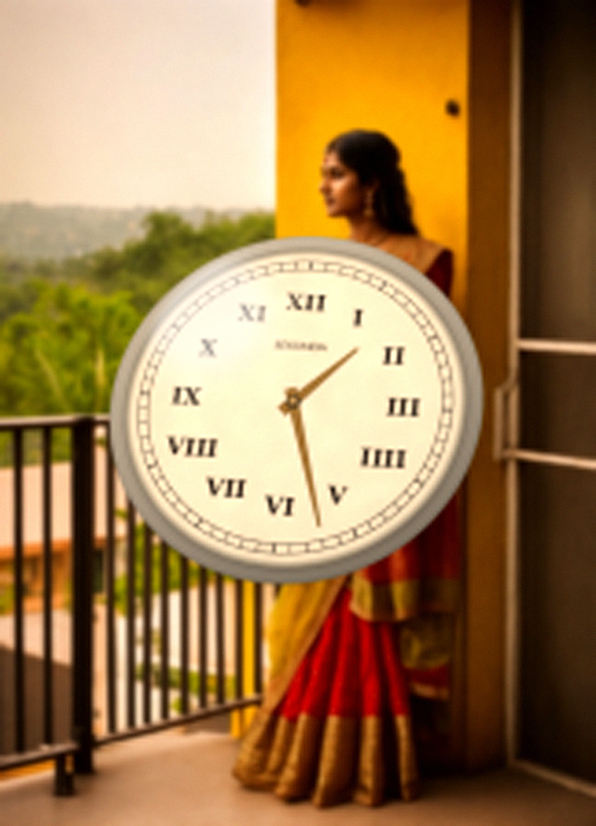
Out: 1,27
